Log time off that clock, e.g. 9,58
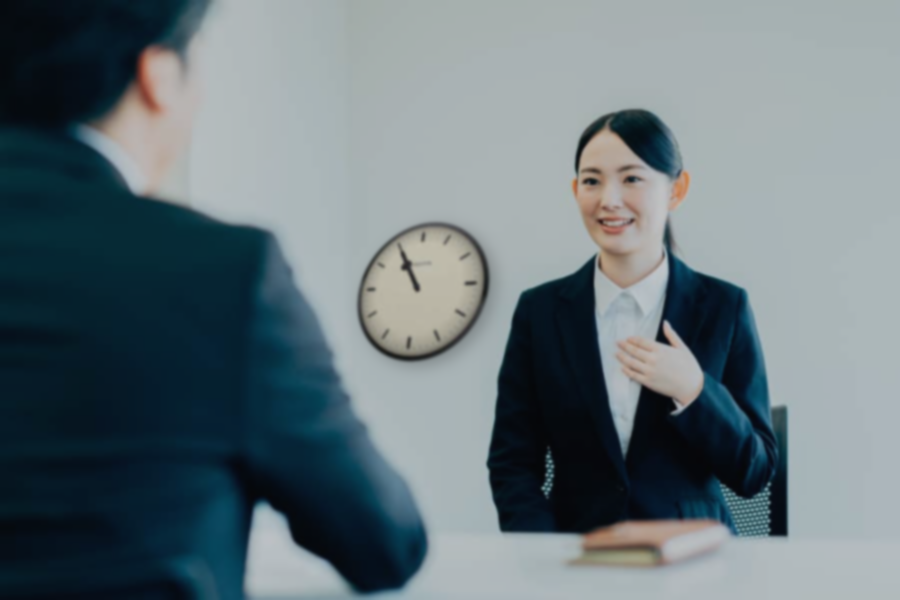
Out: 10,55
